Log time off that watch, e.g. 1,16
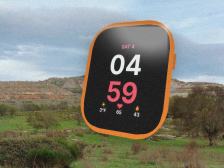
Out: 4,59
